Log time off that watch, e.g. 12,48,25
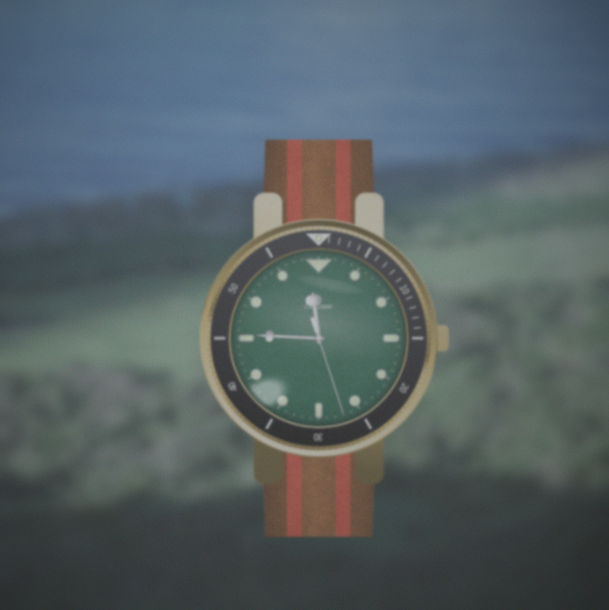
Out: 11,45,27
